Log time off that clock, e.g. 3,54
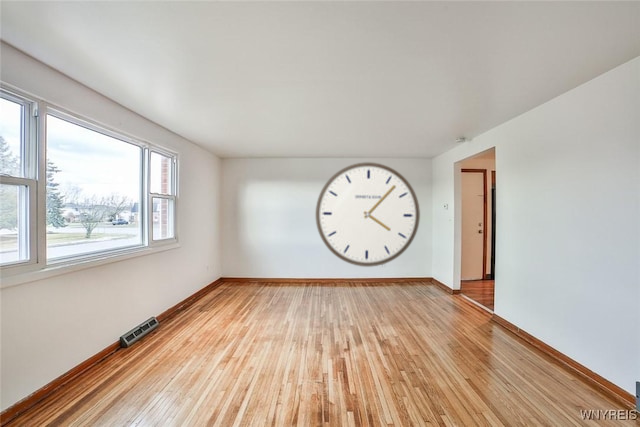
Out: 4,07
